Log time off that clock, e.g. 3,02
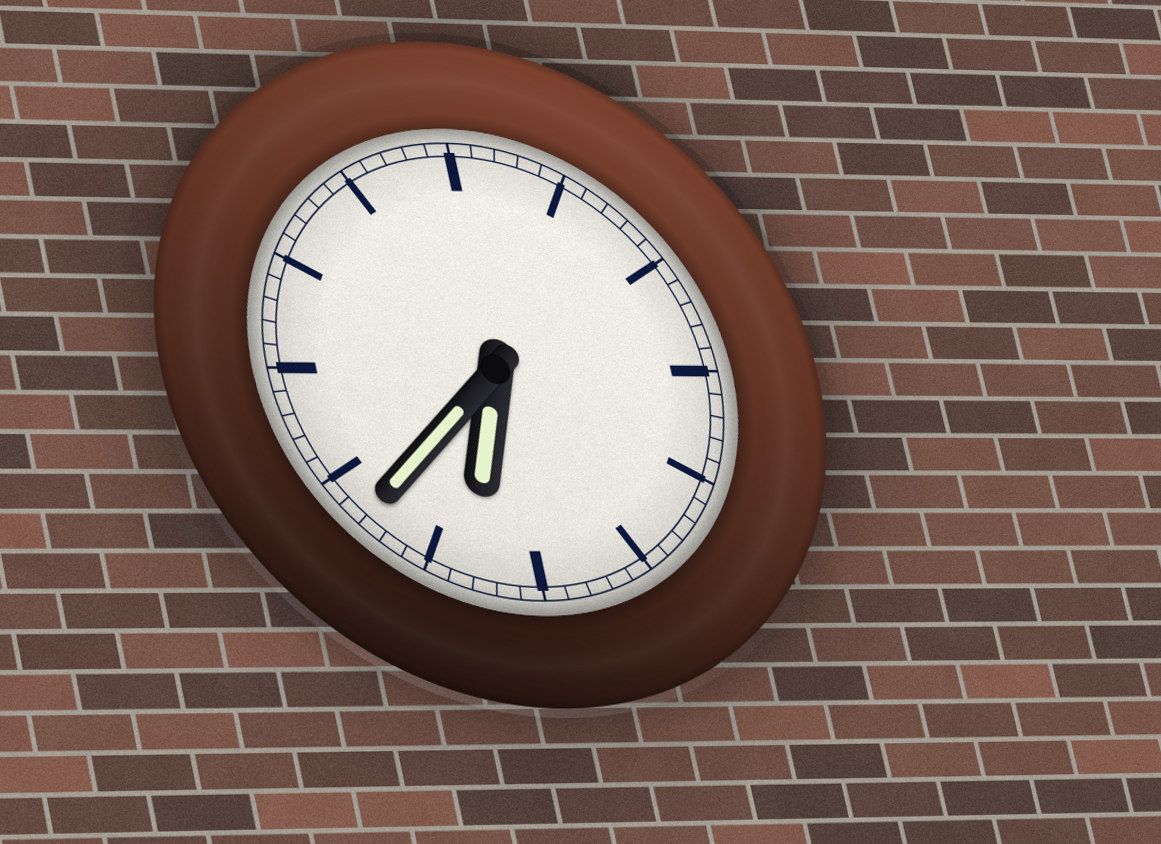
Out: 6,38
